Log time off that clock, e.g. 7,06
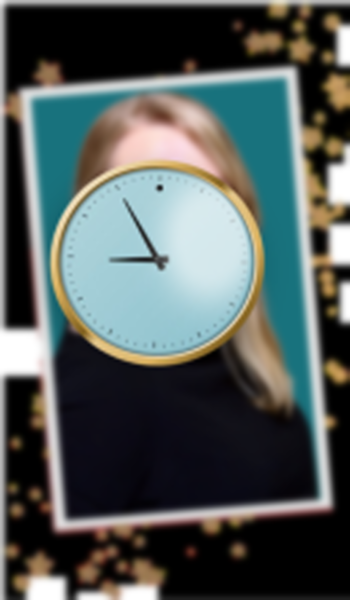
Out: 8,55
